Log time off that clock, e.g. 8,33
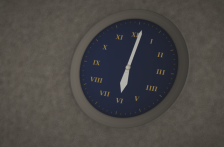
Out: 6,01
